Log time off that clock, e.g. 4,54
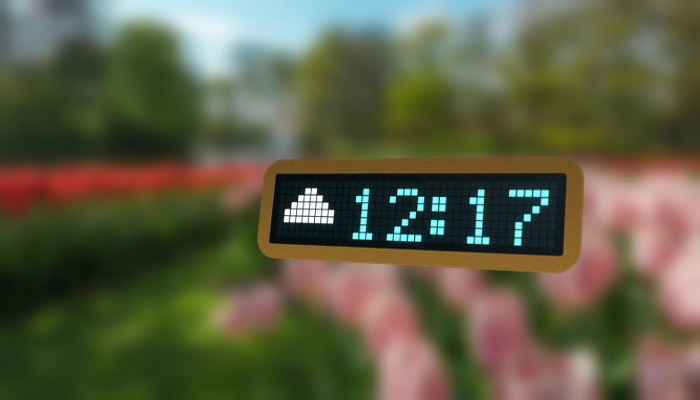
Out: 12,17
